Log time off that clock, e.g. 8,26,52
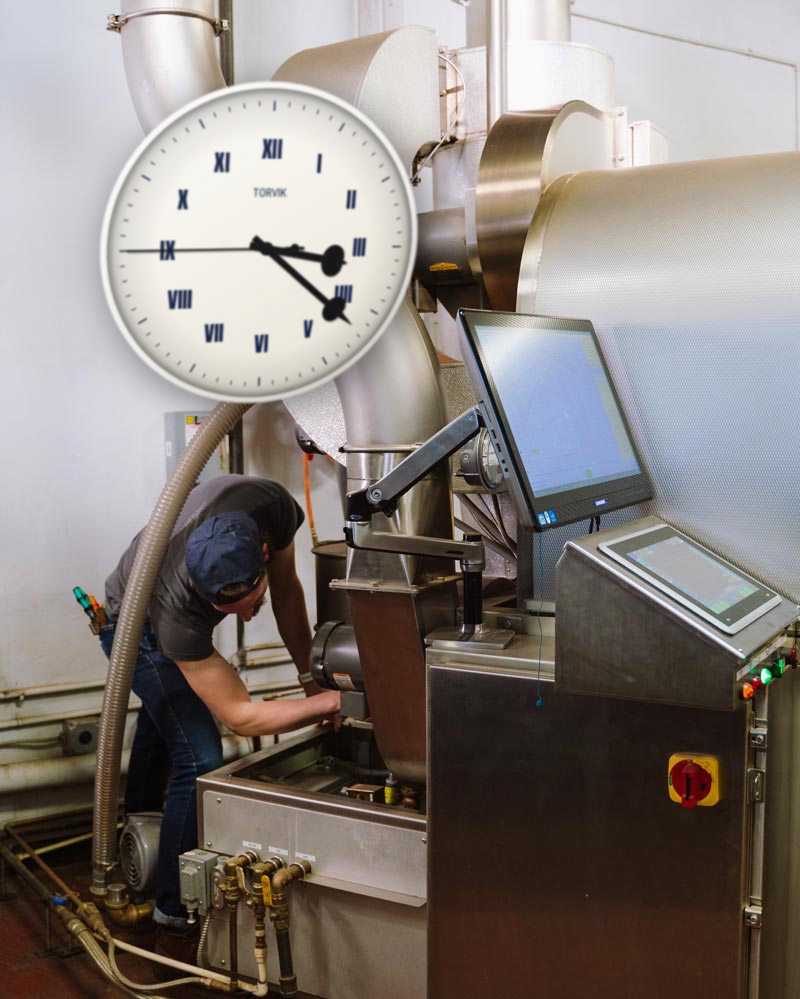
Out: 3,21,45
